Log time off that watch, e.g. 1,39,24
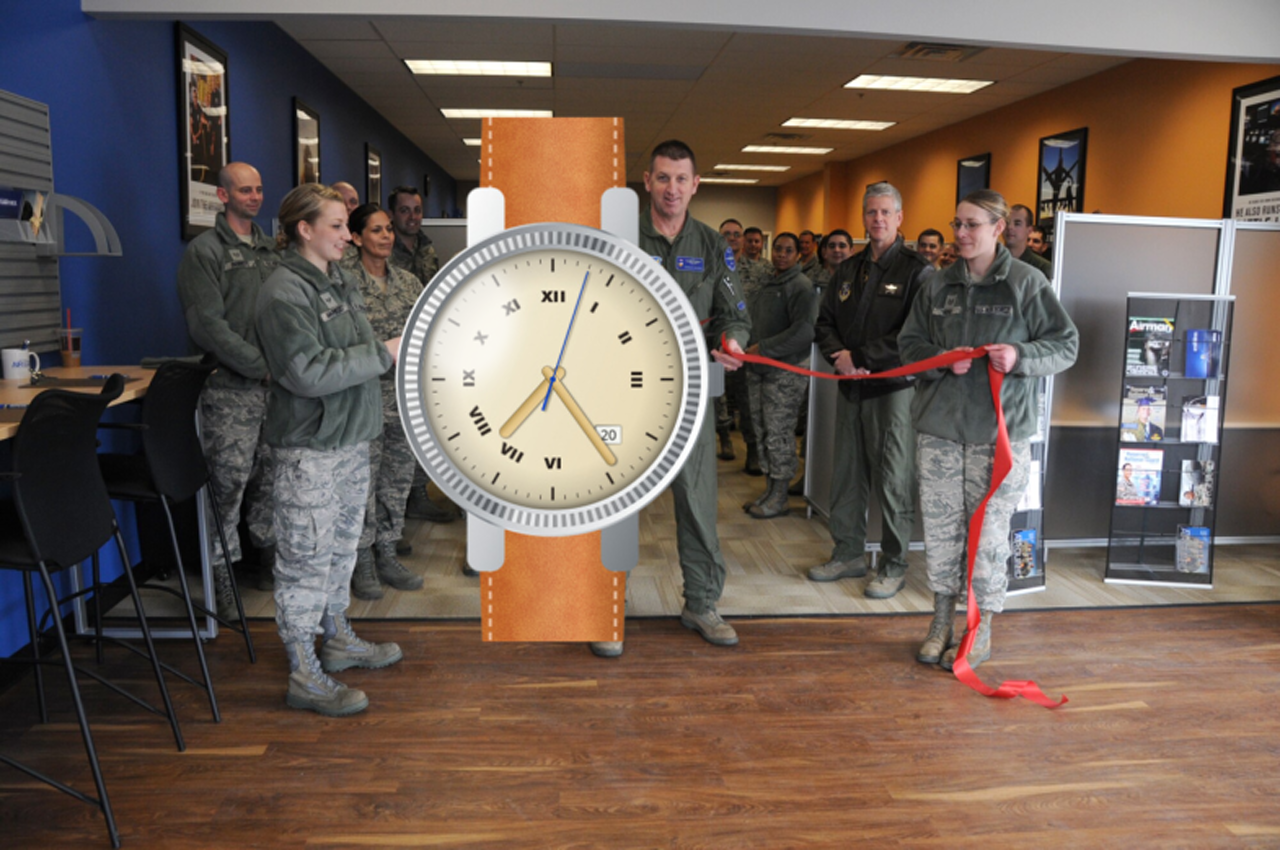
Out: 7,24,03
